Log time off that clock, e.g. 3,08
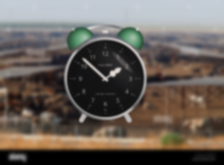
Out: 1,52
